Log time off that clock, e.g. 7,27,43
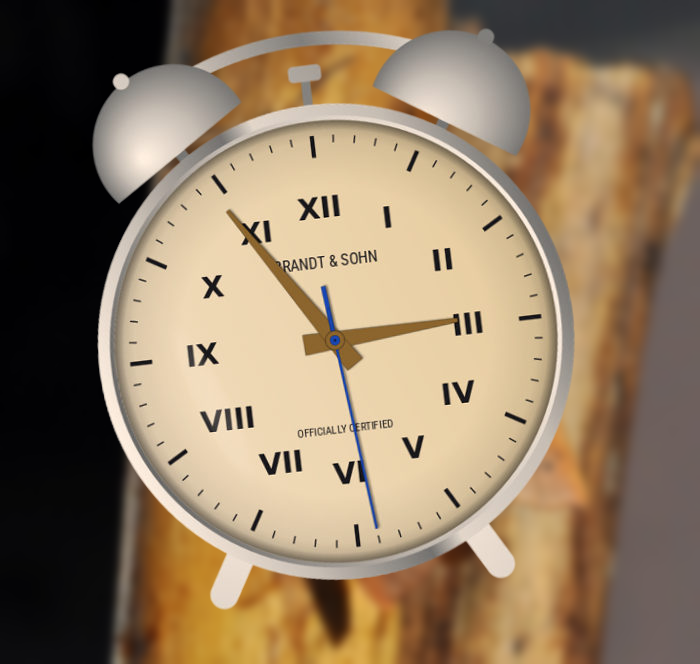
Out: 2,54,29
